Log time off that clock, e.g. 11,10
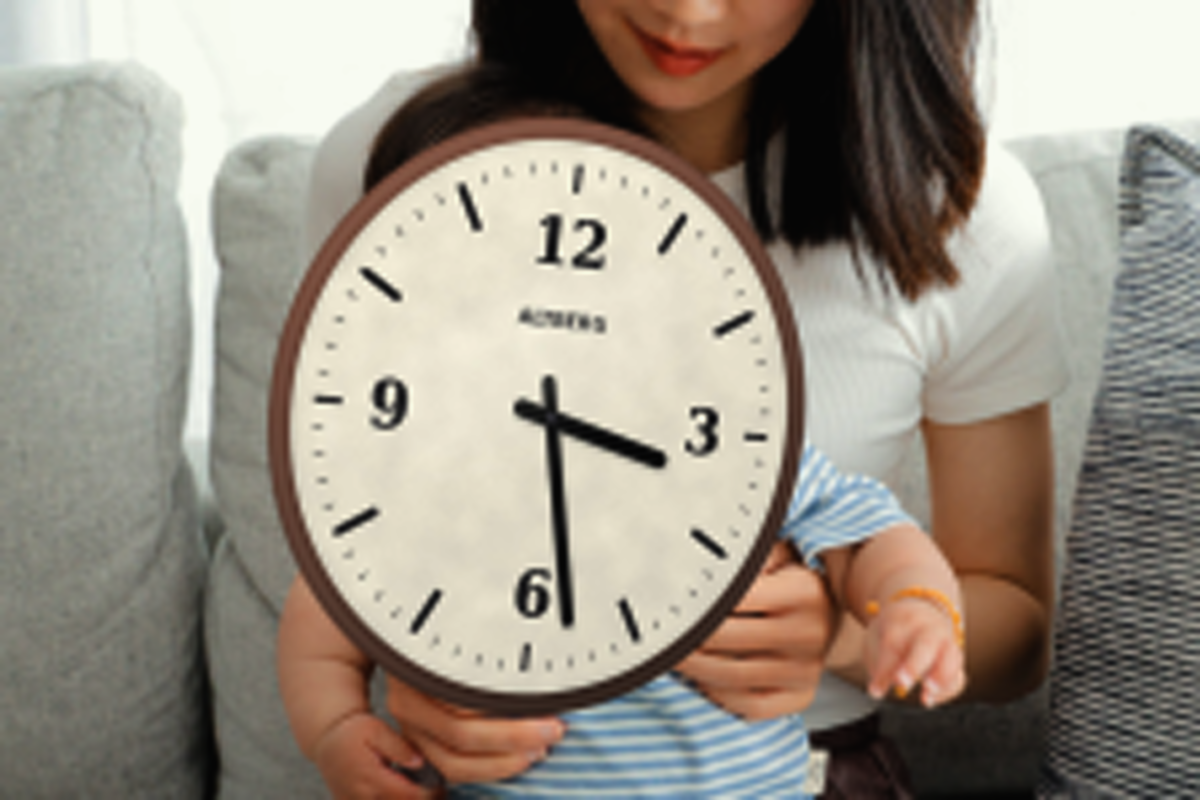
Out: 3,28
